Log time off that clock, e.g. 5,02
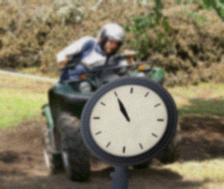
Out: 10,55
